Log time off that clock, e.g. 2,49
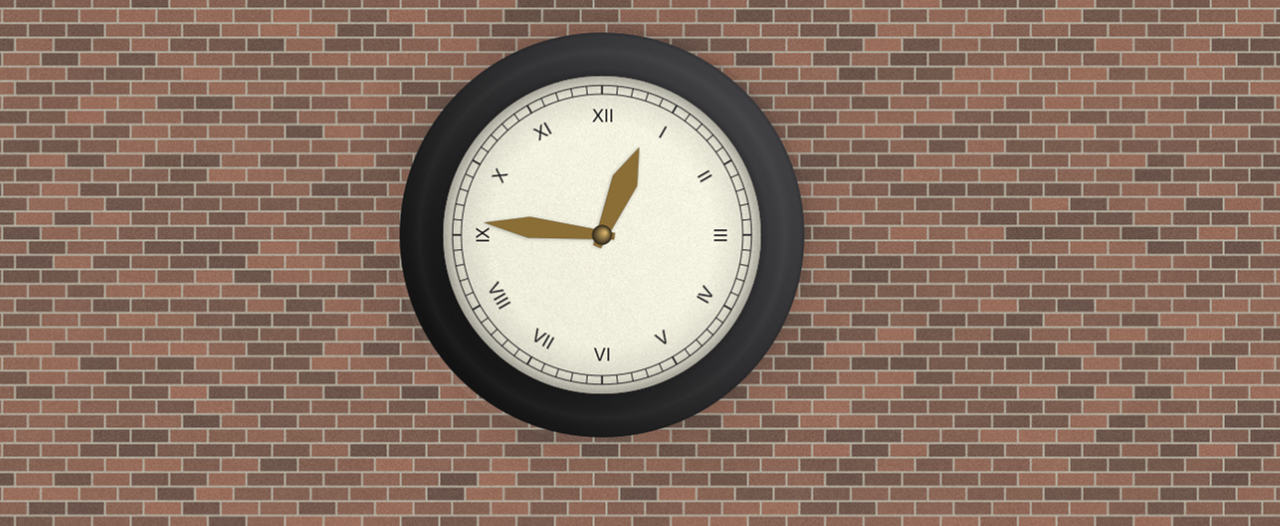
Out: 12,46
